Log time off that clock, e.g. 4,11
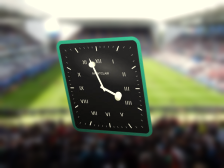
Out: 3,57
